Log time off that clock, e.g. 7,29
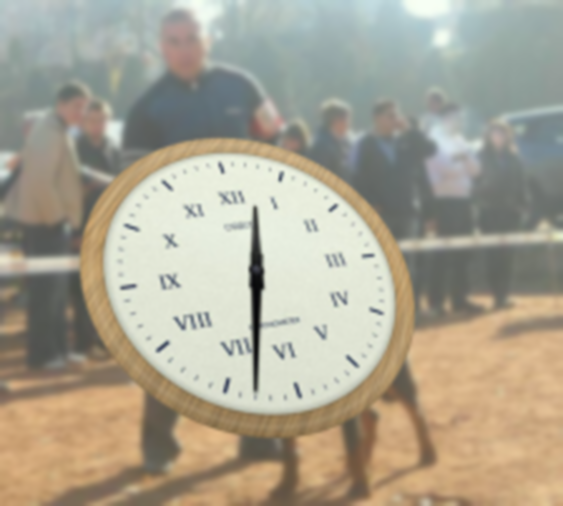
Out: 12,33
